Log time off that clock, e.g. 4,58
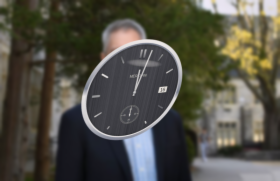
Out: 12,02
